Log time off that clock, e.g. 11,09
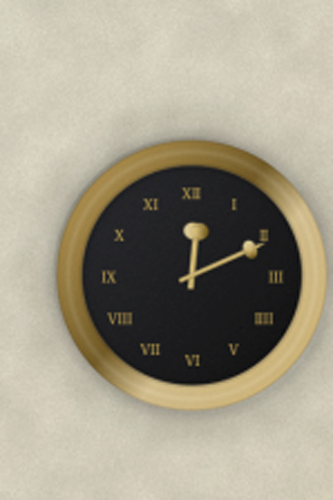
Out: 12,11
